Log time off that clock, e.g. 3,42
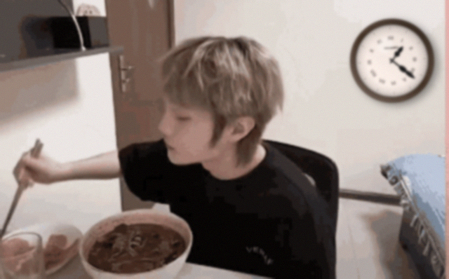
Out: 1,22
